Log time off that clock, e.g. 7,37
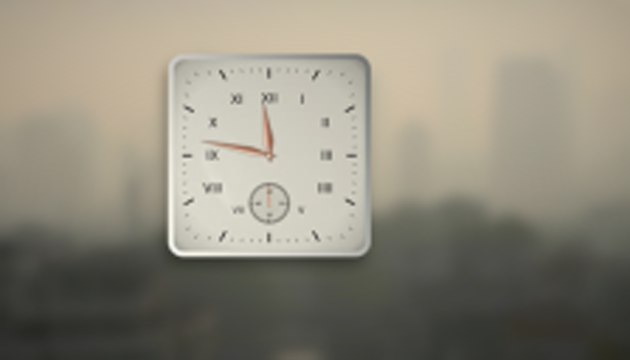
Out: 11,47
